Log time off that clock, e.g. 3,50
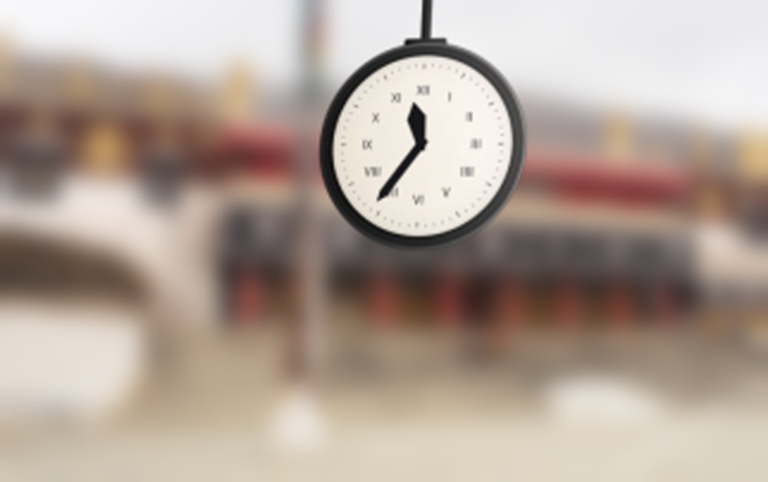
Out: 11,36
